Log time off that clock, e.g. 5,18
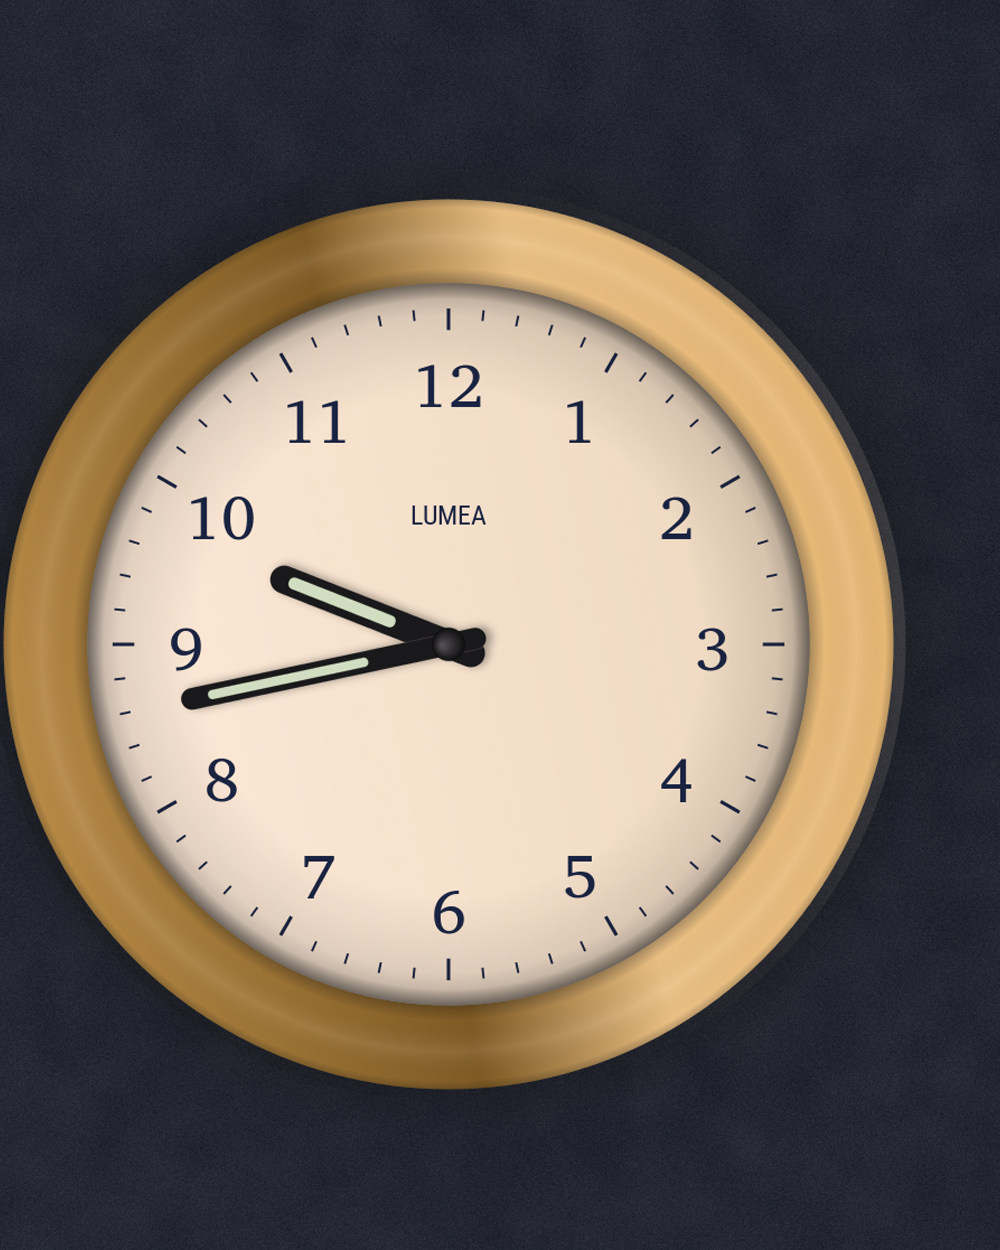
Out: 9,43
